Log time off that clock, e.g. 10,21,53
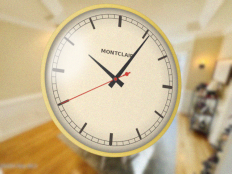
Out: 10,05,40
